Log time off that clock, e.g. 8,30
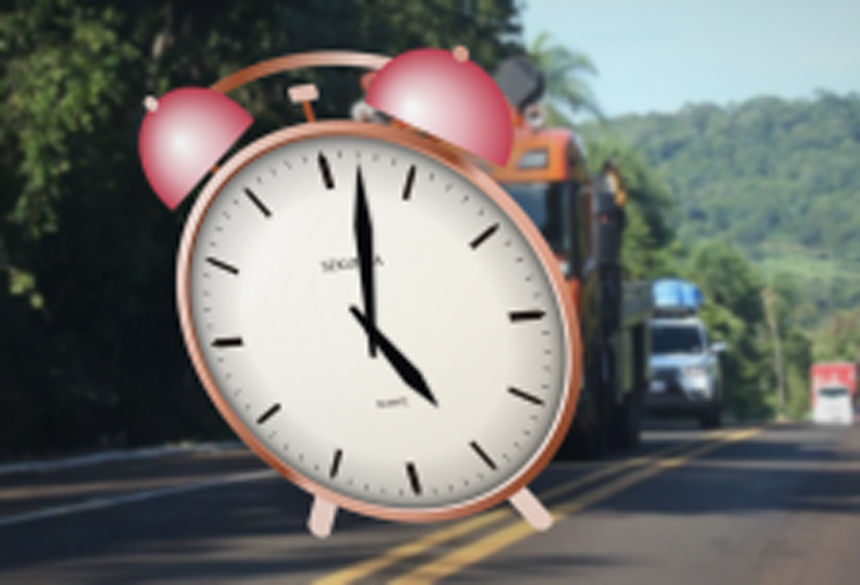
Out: 5,02
